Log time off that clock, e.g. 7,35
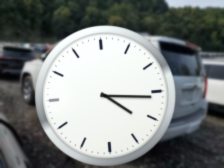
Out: 4,16
